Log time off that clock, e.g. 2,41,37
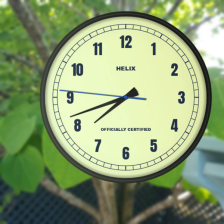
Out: 7,41,46
